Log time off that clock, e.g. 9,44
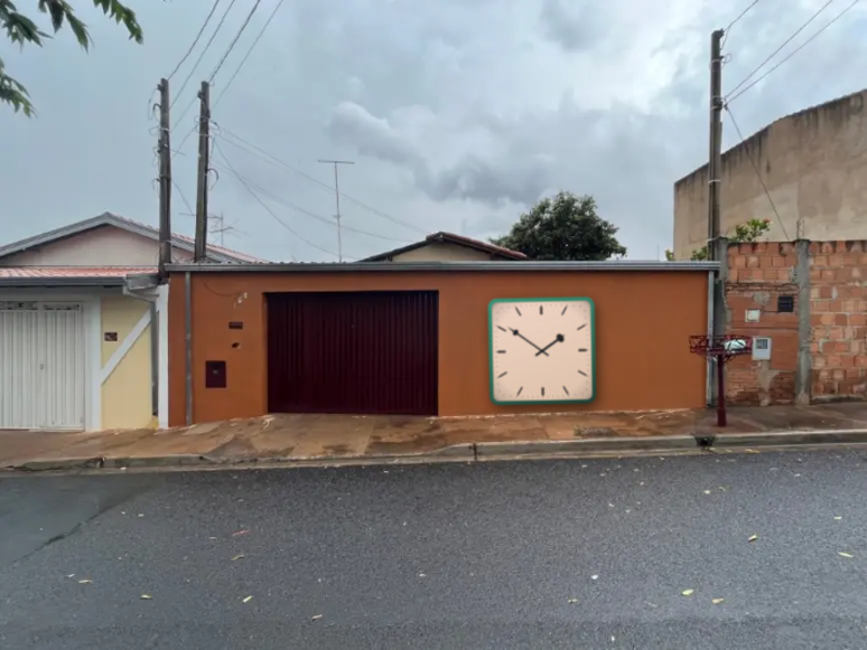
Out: 1,51
